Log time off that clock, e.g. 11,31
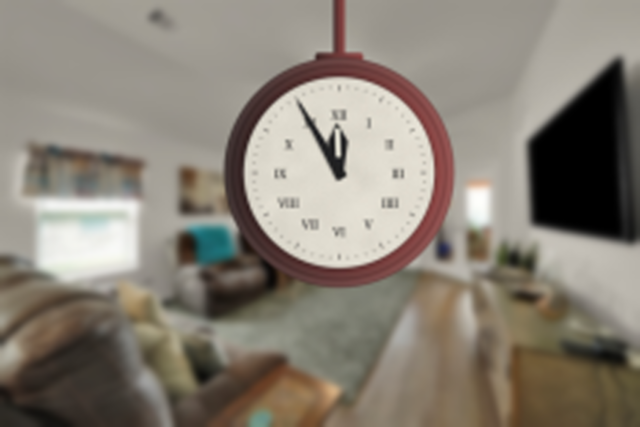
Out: 11,55
